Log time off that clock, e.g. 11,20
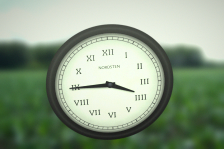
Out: 3,45
